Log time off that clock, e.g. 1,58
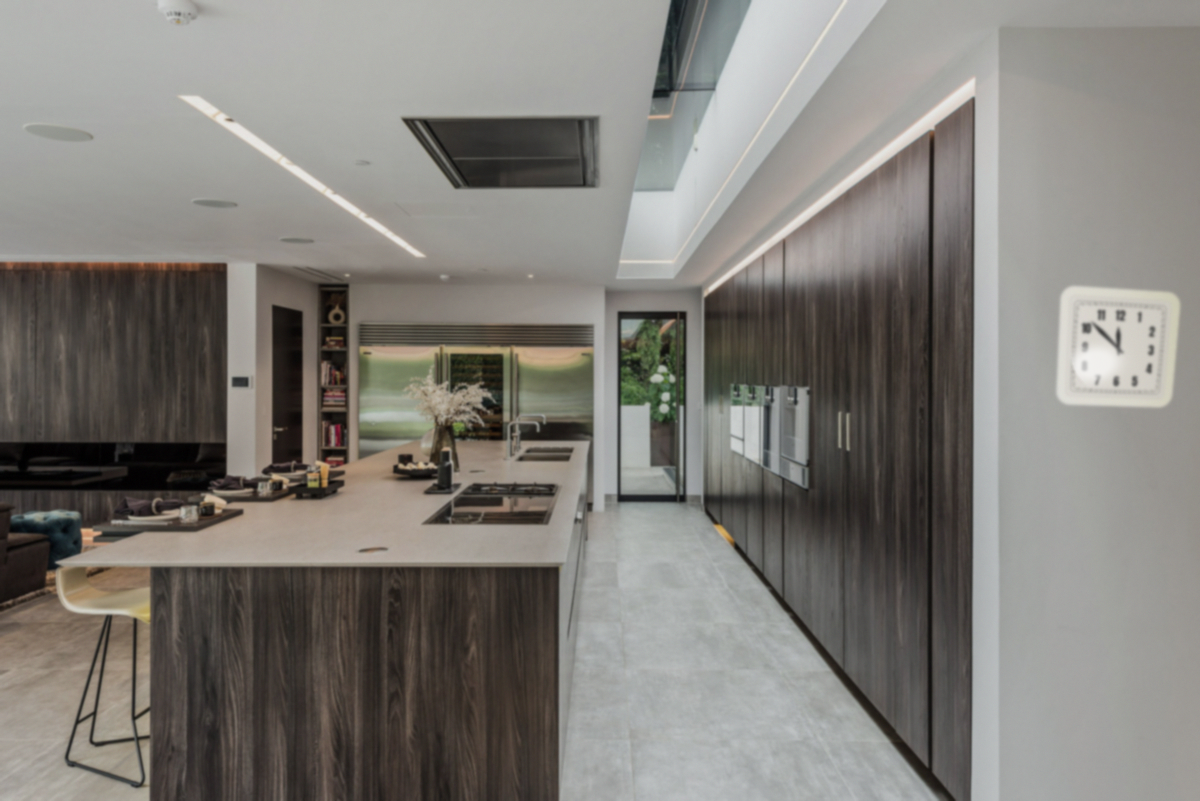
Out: 11,52
